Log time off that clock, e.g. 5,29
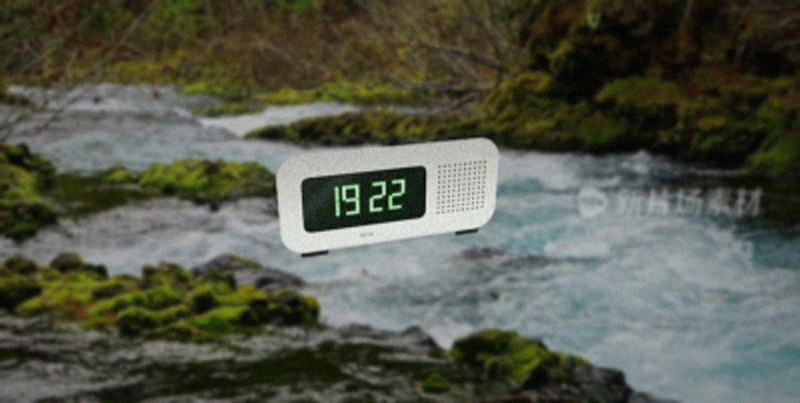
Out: 19,22
